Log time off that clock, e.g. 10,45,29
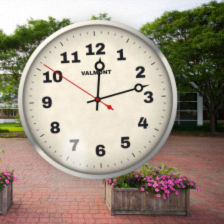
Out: 12,12,51
